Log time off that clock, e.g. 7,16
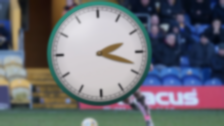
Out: 2,18
